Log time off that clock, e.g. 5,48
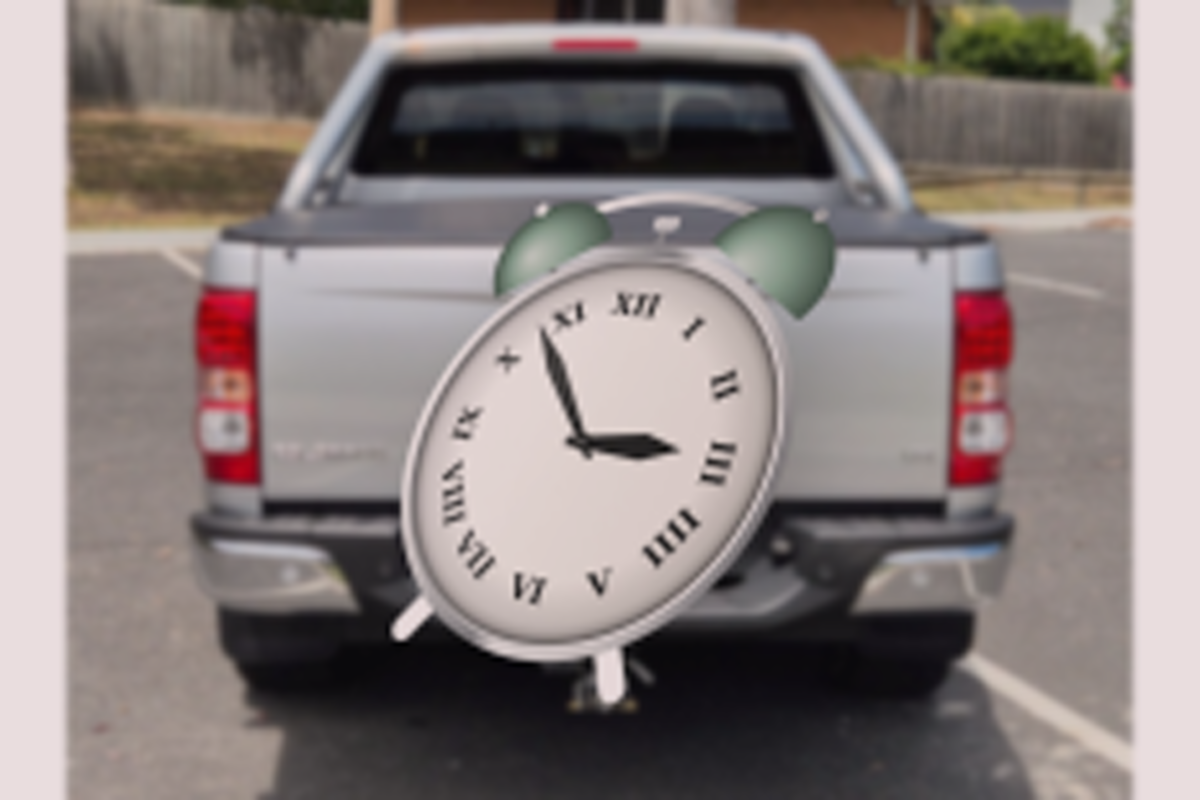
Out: 2,53
